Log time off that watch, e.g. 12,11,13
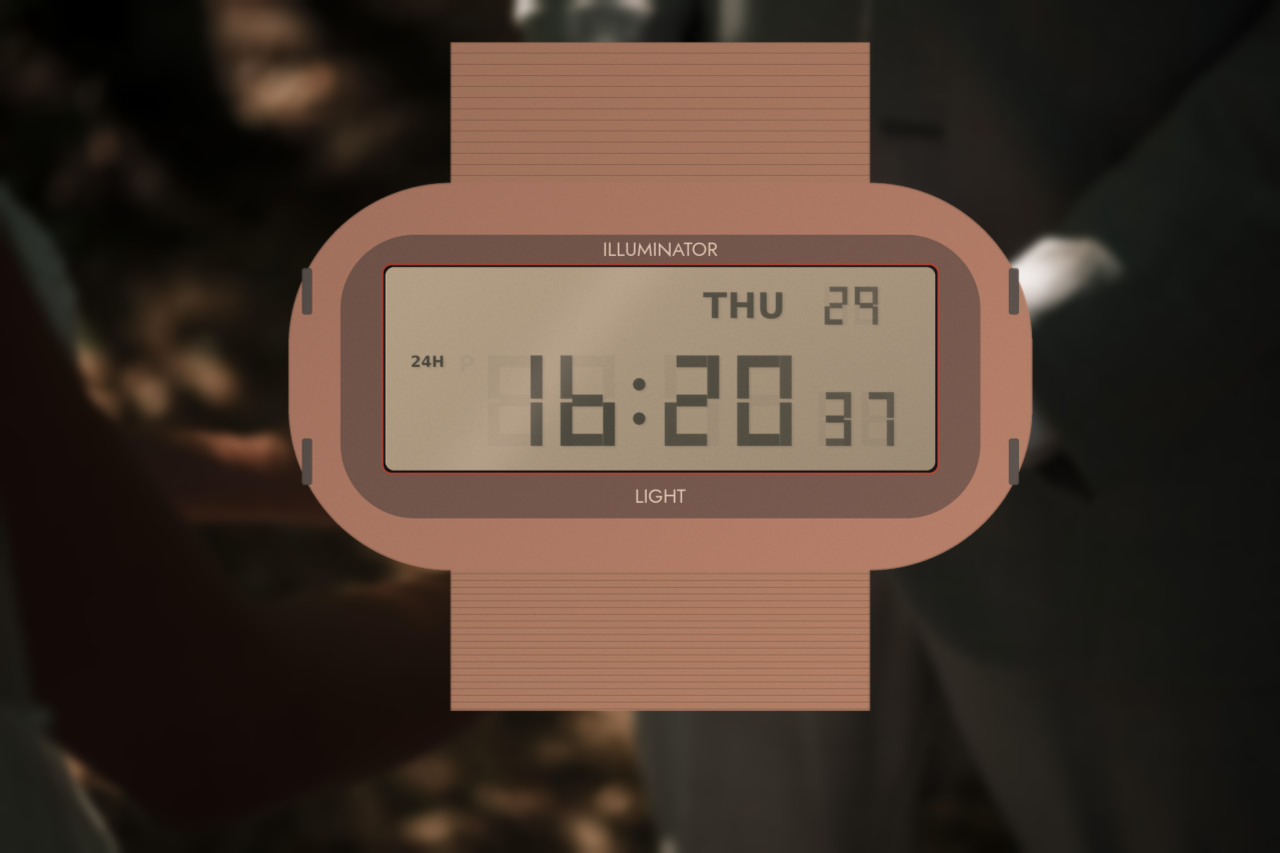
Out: 16,20,37
